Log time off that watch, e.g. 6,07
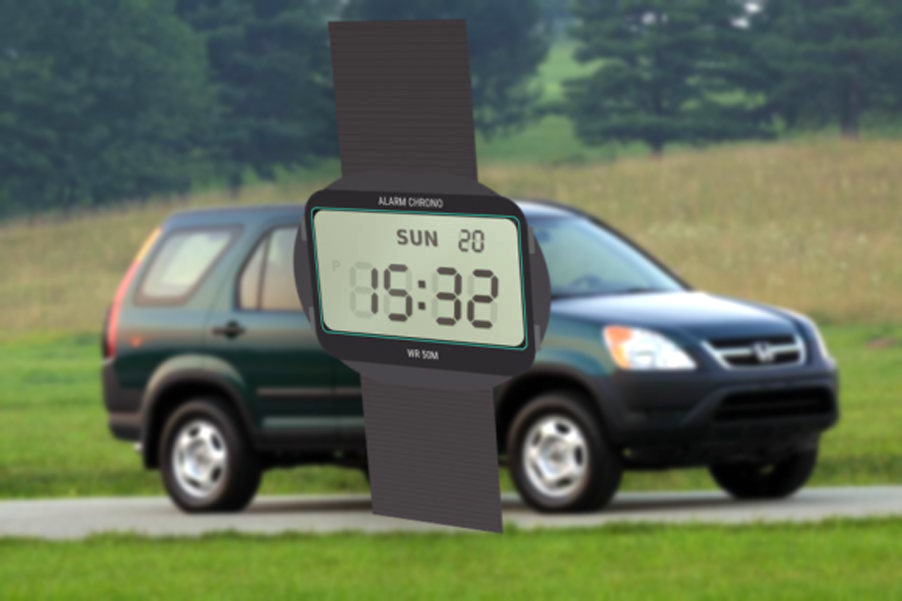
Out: 15,32
